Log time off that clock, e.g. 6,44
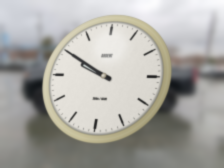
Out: 9,50
